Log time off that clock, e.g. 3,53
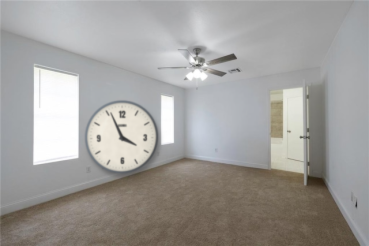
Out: 3,56
